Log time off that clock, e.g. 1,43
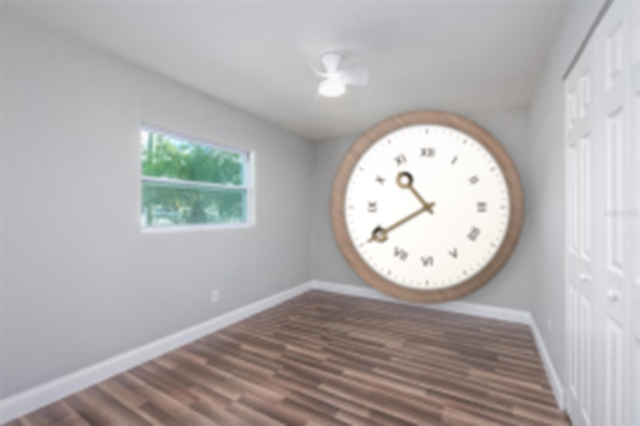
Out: 10,40
